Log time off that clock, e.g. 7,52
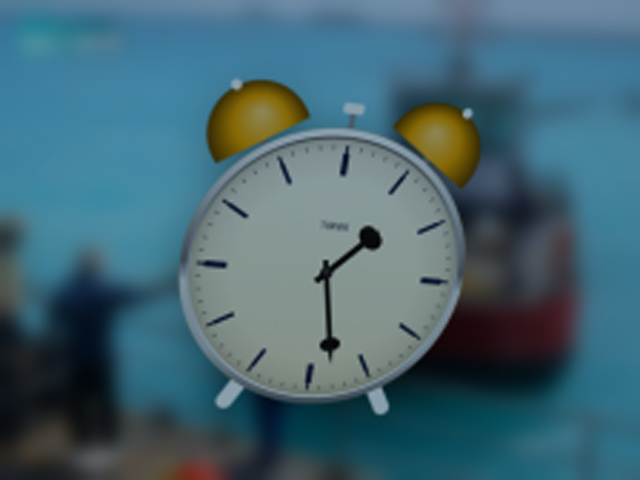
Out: 1,28
